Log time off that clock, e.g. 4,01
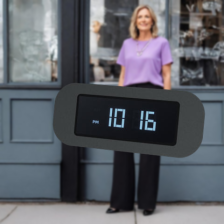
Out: 10,16
